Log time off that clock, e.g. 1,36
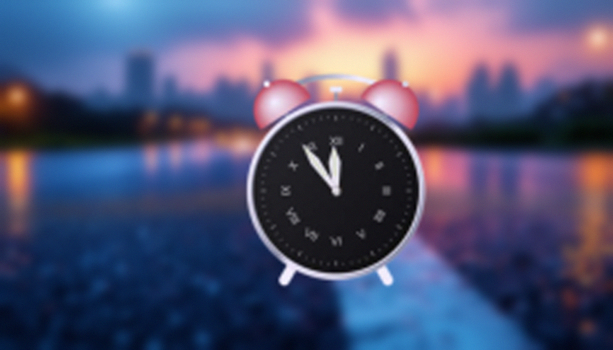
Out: 11,54
